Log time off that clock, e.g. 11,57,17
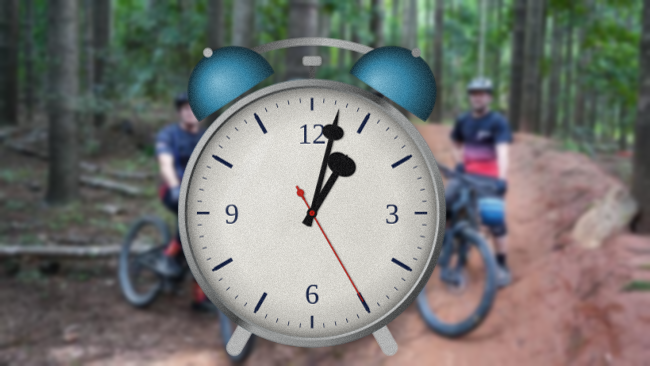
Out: 1,02,25
